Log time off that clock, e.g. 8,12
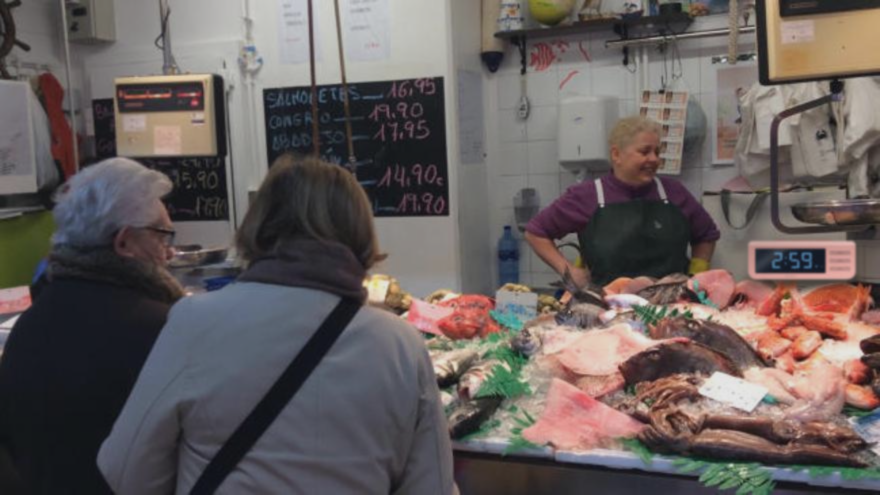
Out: 2,59
